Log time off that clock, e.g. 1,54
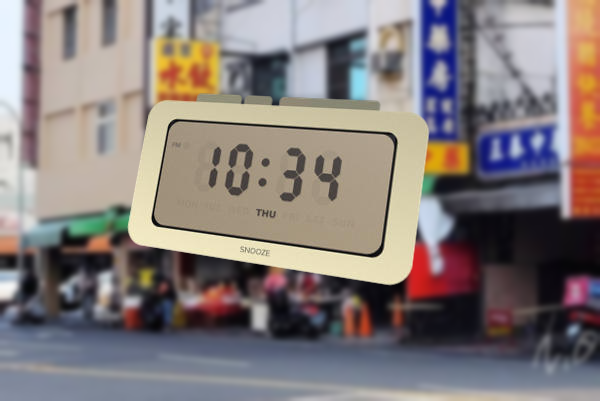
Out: 10,34
